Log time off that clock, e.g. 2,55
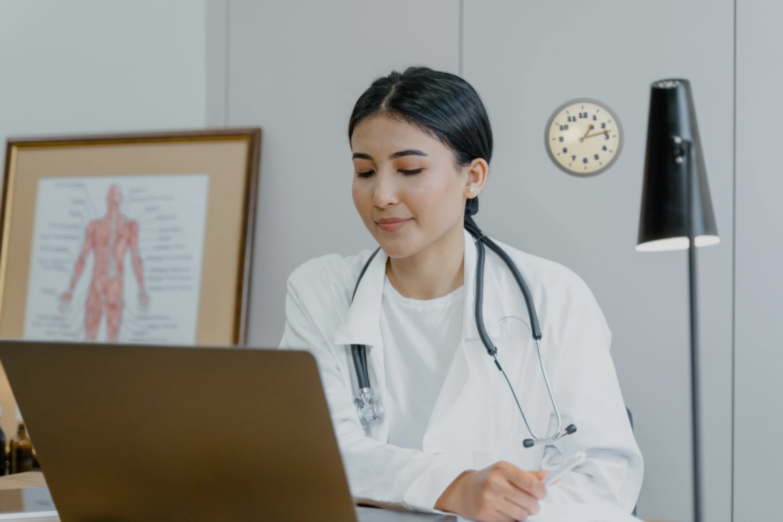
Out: 1,13
